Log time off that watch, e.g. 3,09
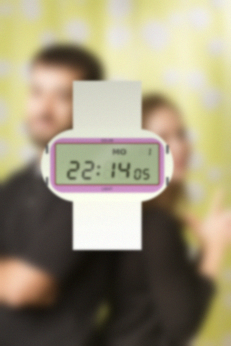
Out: 22,14
